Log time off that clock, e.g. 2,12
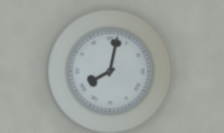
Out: 8,02
